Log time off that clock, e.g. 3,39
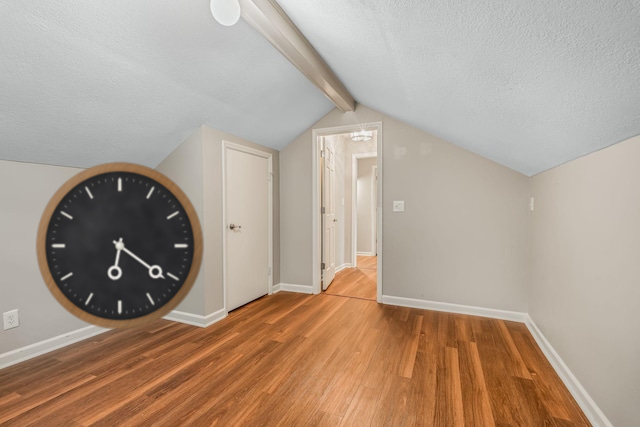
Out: 6,21
